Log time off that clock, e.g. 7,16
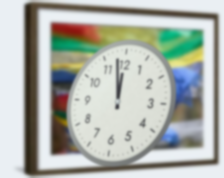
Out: 11,58
